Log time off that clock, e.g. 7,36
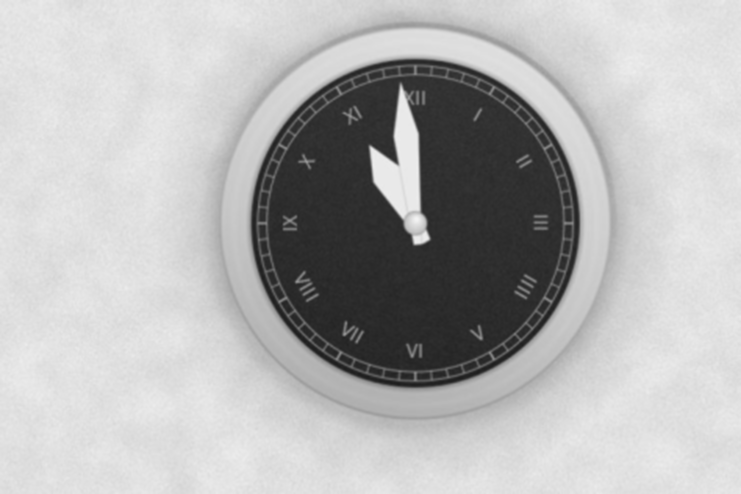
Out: 10,59
